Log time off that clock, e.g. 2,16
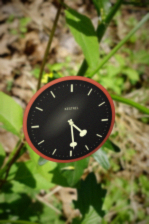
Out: 4,29
